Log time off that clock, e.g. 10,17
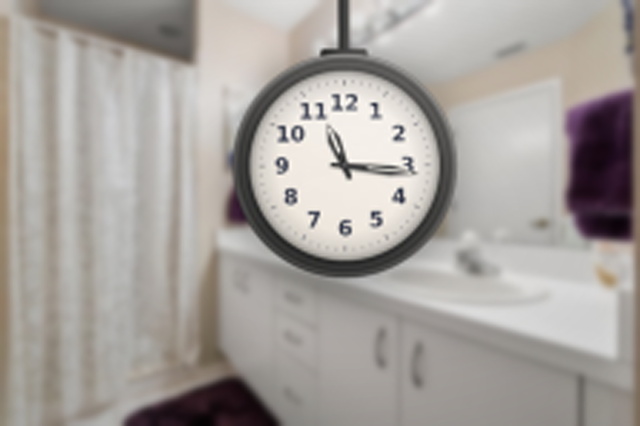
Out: 11,16
